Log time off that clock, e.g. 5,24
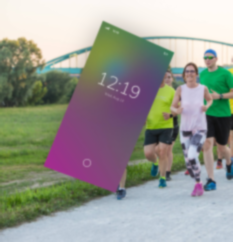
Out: 12,19
